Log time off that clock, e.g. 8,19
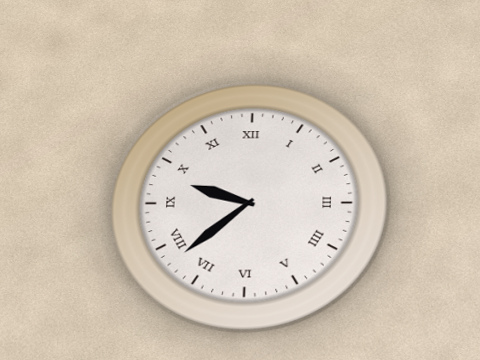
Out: 9,38
